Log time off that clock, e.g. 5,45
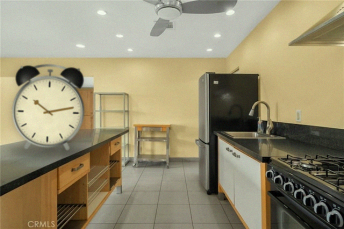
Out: 10,13
